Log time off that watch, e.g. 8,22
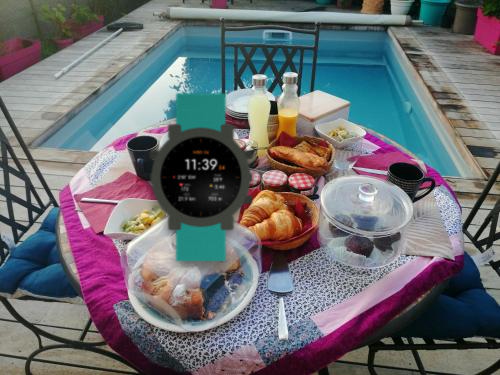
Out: 11,39
